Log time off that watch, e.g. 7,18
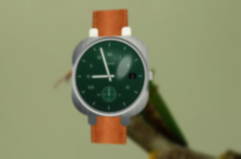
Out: 8,57
